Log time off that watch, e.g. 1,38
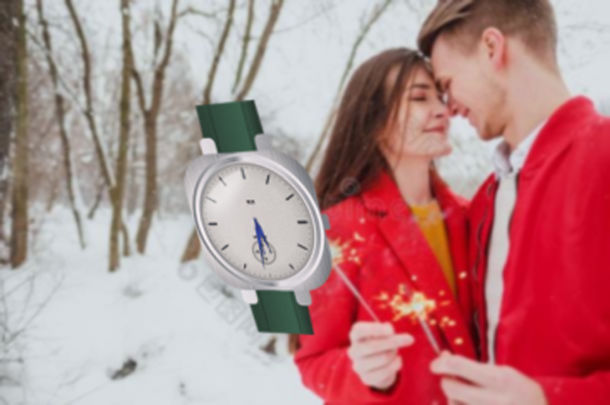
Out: 5,31
